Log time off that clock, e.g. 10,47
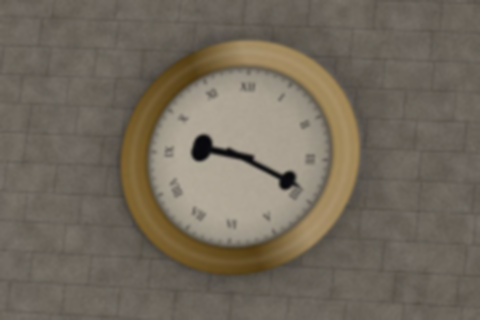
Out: 9,19
